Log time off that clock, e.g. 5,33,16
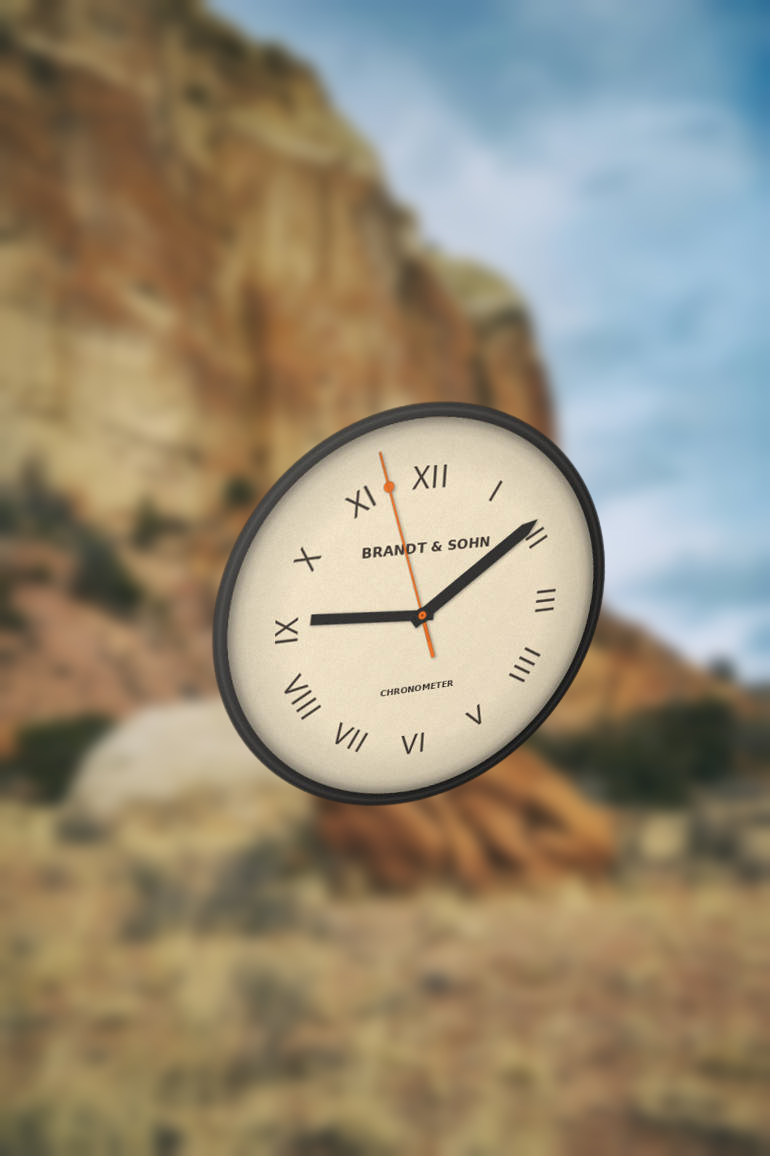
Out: 9,08,57
